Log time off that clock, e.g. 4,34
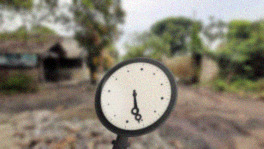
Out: 5,26
